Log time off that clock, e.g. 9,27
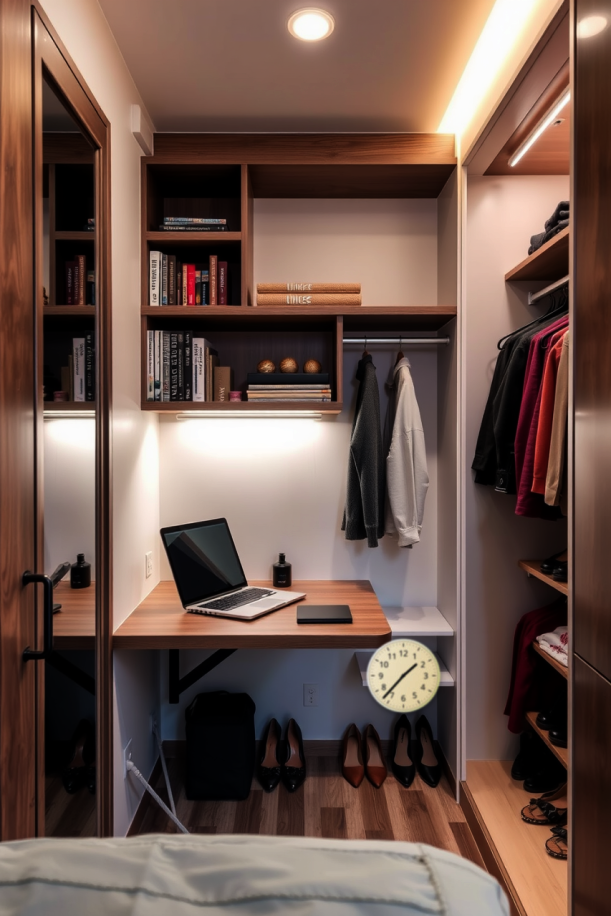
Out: 1,37
